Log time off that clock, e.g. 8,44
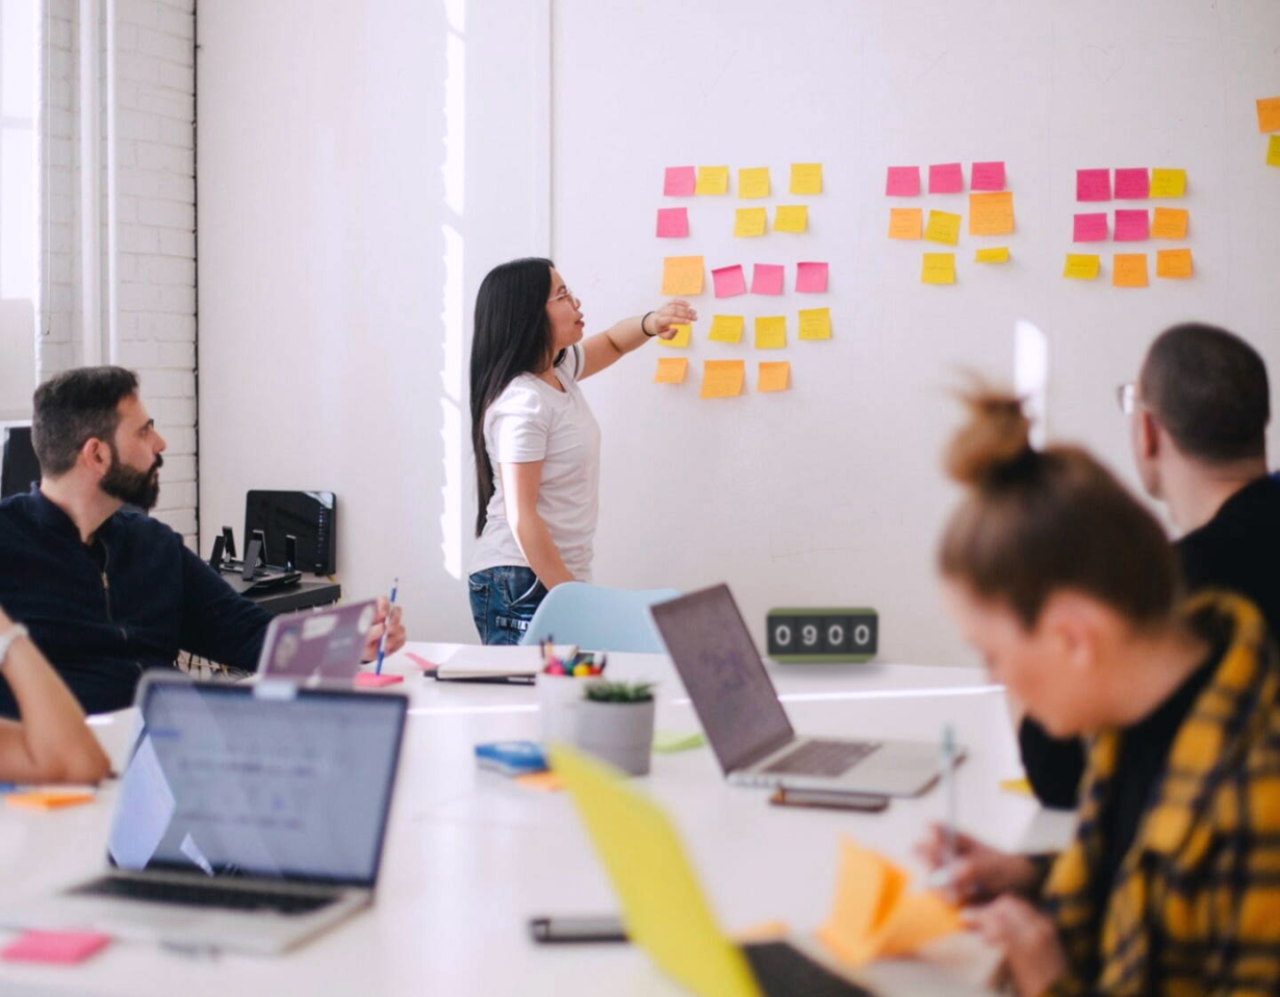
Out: 9,00
